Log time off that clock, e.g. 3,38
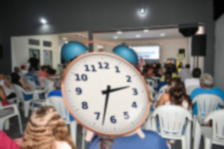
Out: 2,33
